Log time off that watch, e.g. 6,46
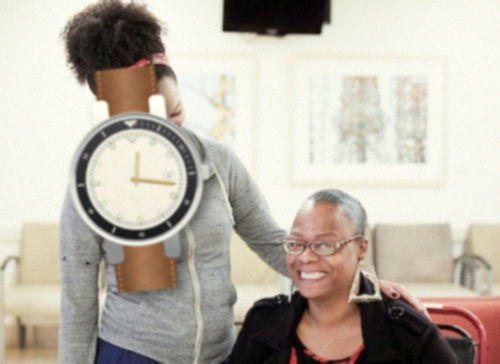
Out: 12,17
